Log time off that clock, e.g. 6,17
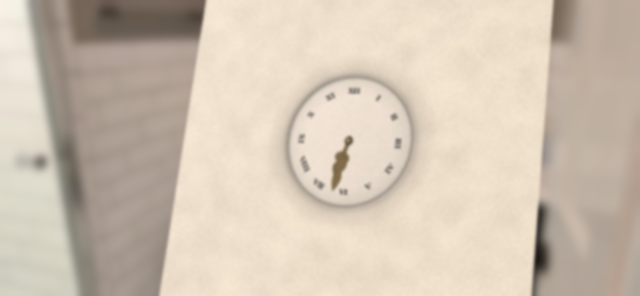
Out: 6,32
